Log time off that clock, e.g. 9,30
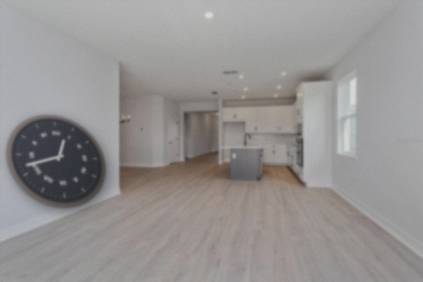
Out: 12,42
